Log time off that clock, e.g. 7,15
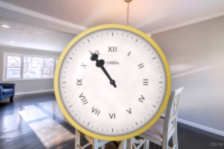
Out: 10,54
